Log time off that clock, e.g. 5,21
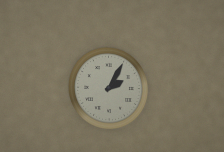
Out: 2,05
